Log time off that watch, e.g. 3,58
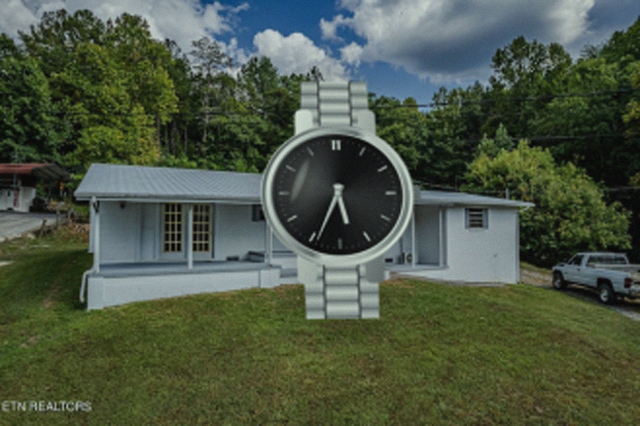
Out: 5,34
